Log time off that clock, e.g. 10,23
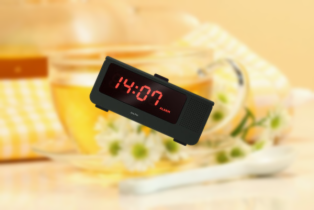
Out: 14,07
